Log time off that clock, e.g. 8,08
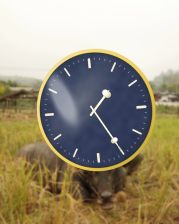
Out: 1,25
